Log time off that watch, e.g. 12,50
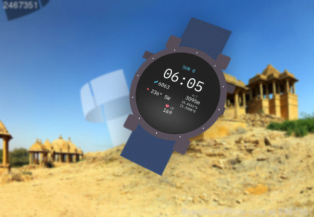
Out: 6,05
